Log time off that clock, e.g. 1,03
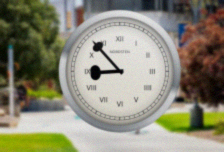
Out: 8,53
